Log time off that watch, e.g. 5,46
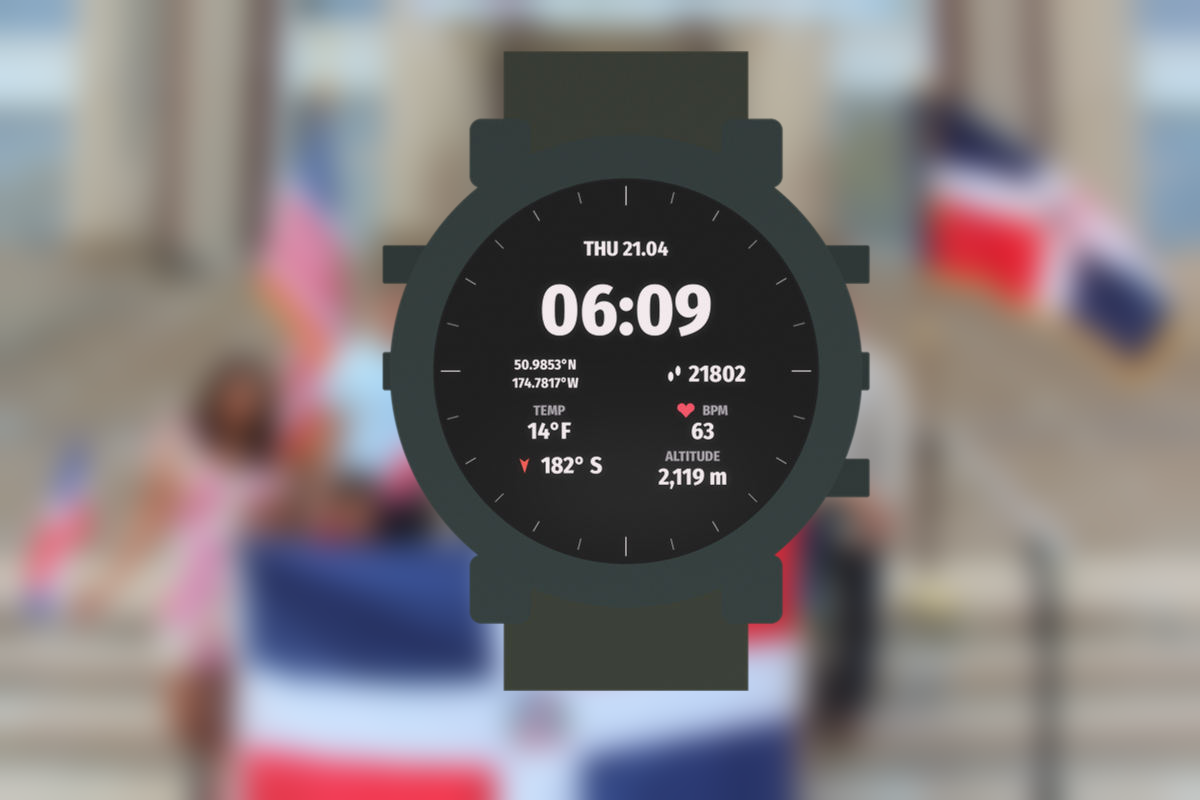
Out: 6,09
